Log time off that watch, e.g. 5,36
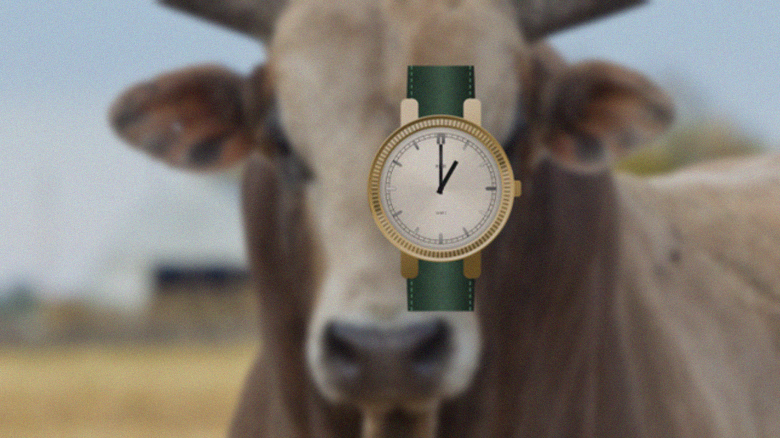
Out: 1,00
